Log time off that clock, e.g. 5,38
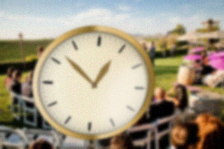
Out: 12,52
